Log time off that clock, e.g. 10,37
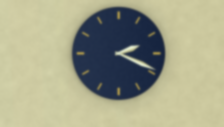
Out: 2,19
